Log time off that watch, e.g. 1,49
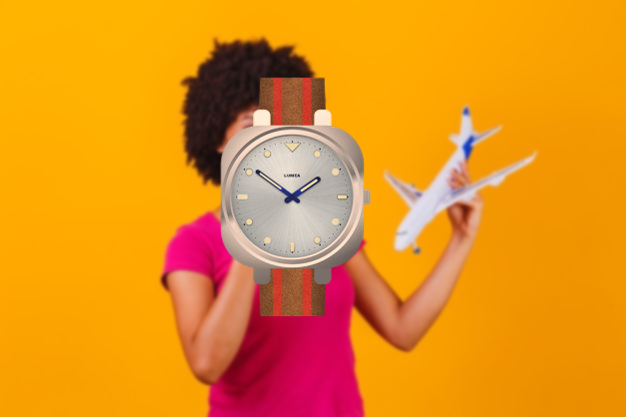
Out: 1,51
